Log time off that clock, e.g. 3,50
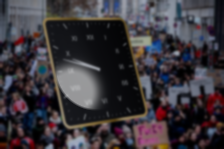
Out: 9,48
